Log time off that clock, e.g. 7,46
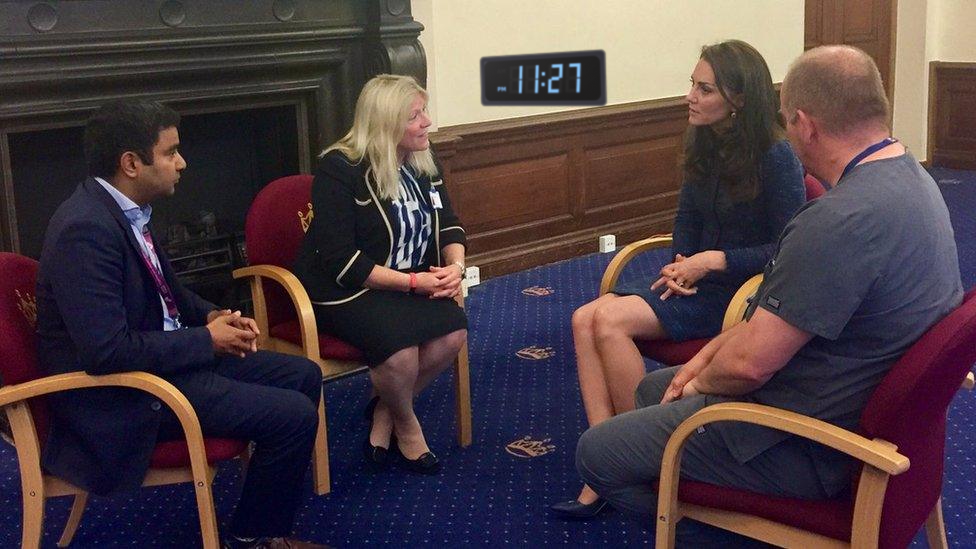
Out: 11,27
